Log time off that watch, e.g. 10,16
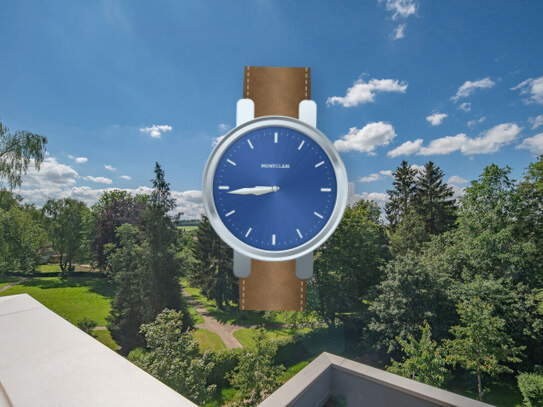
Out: 8,44
